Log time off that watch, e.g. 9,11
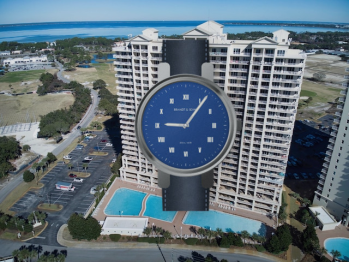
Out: 9,06
